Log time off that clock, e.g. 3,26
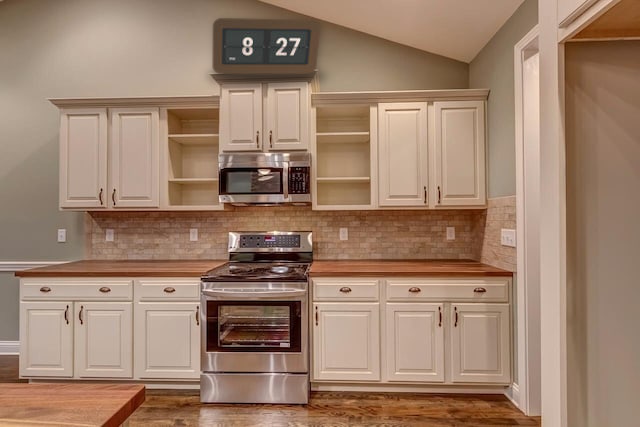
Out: 8,27
